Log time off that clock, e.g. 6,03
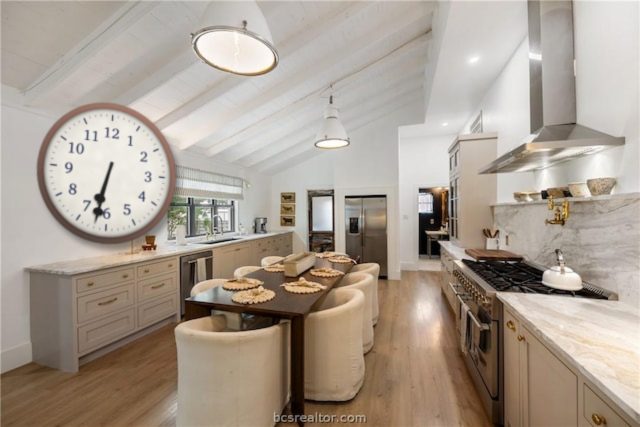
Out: 6,32
